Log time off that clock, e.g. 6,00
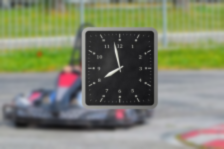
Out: 7,58
